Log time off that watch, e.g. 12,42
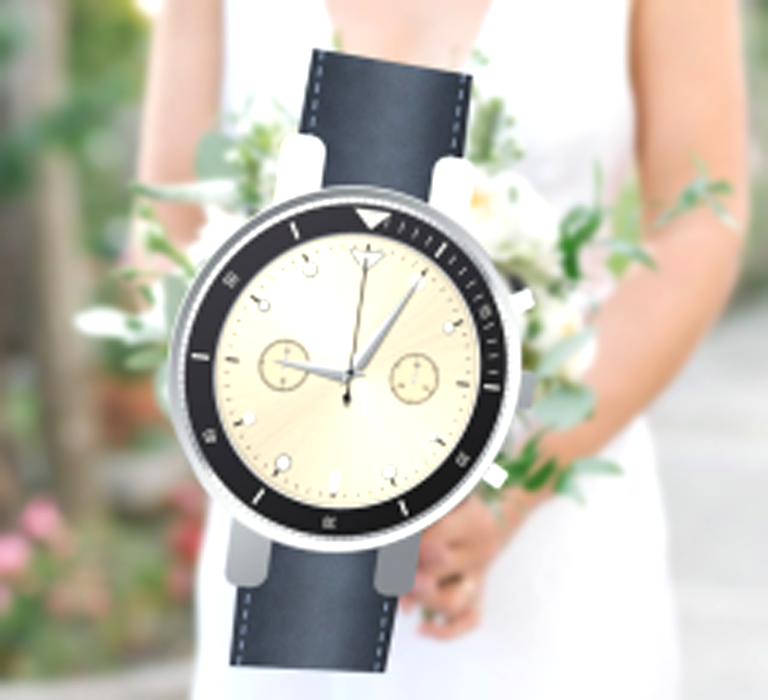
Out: 9,05
